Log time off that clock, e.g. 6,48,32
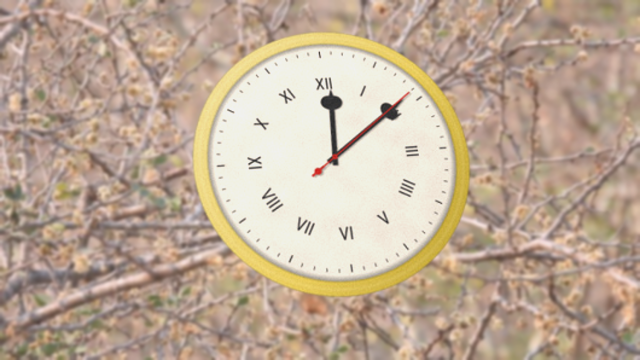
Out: 12,09,09
